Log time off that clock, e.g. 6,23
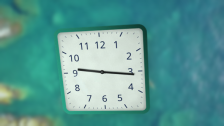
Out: 9,16
